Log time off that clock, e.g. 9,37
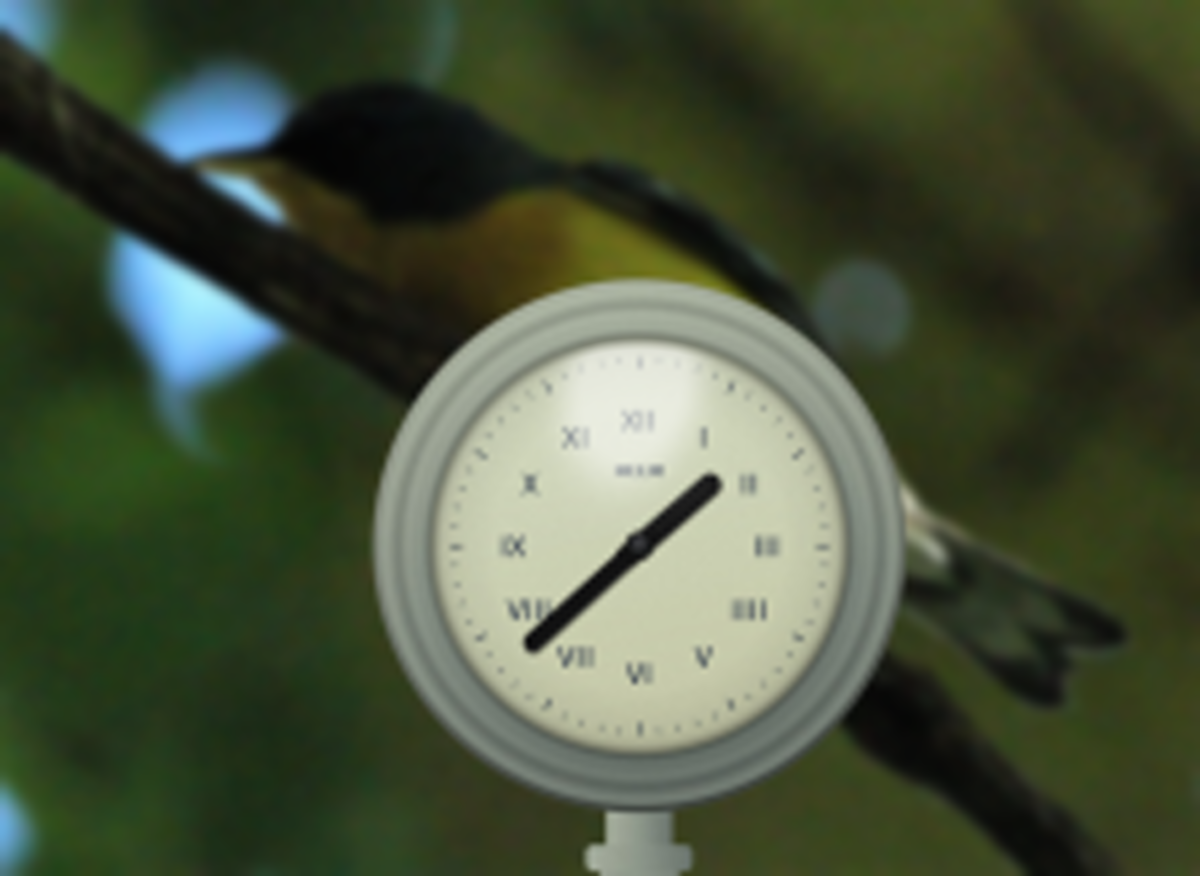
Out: 1,38
